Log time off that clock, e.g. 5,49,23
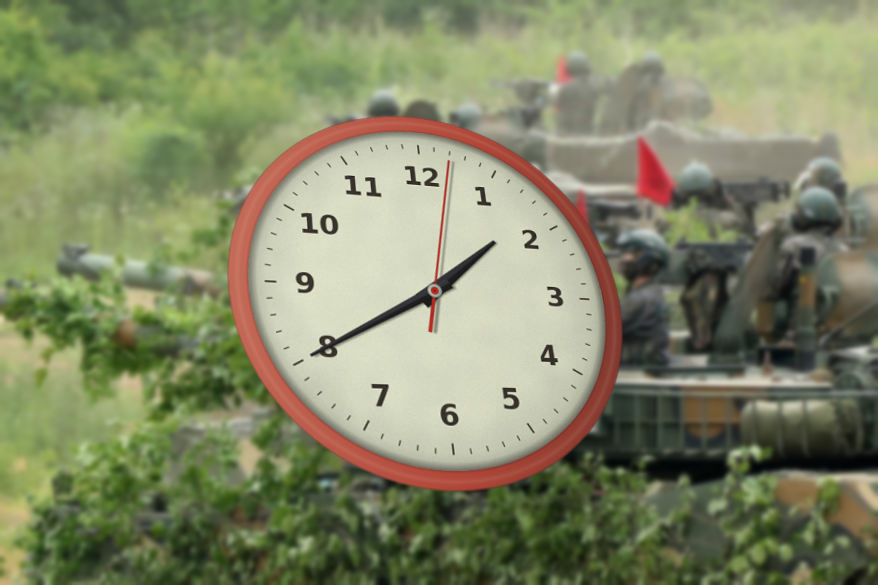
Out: 1,40,02
